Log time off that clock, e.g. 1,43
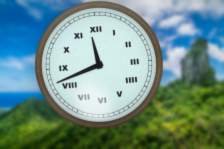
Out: 11,42
